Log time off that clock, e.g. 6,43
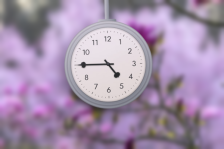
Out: 4,45
